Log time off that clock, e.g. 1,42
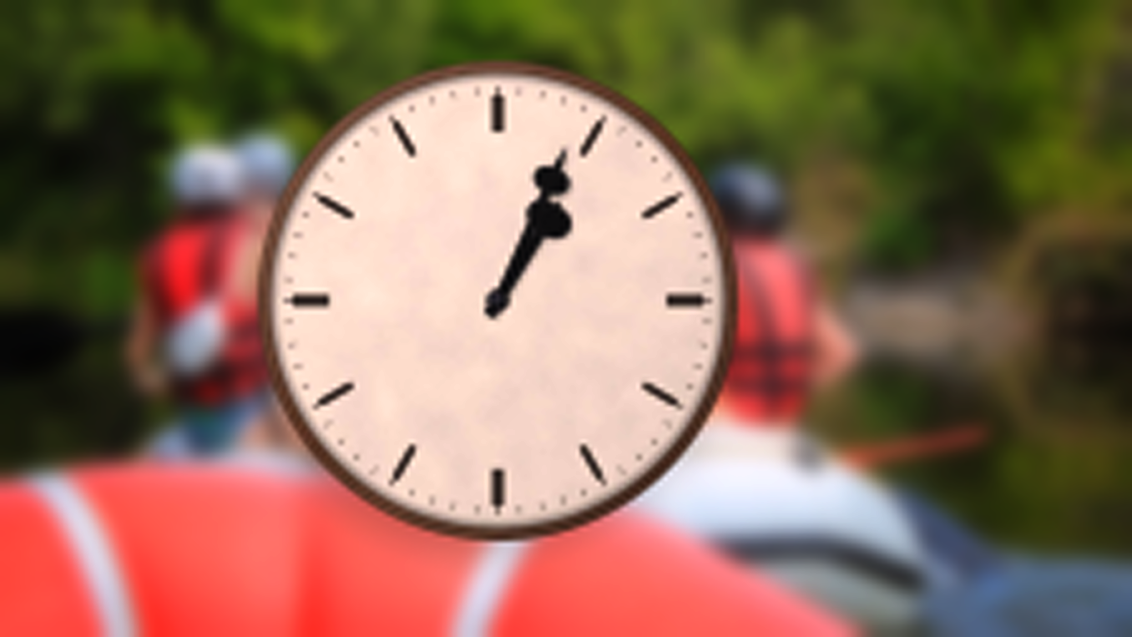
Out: 1,04
